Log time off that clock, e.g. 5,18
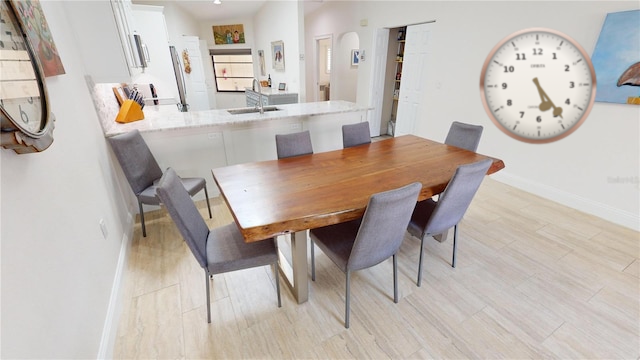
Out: 5,24
